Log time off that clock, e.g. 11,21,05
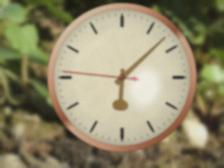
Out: 6,07,46
